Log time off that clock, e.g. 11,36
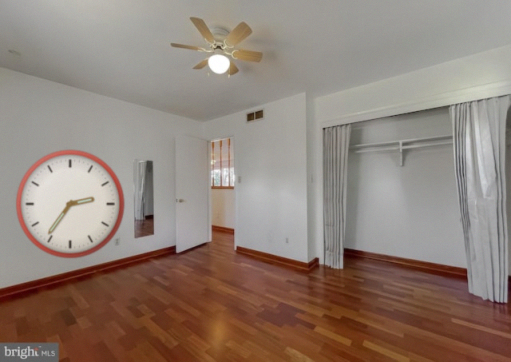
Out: 2,36
